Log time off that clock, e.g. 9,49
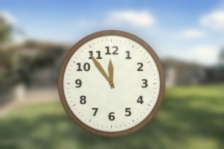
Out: 11,54
